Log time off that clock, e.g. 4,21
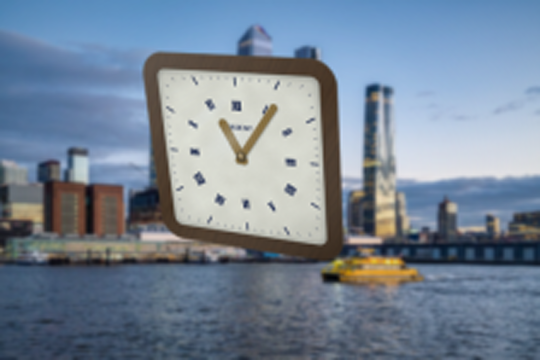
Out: 11,06
